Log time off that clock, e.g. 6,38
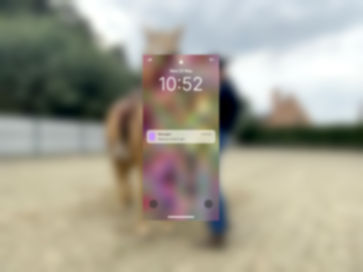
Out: 10,52
